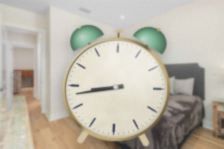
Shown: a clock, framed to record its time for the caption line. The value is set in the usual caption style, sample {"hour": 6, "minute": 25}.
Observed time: {"hour": 8, "minute": 43}
